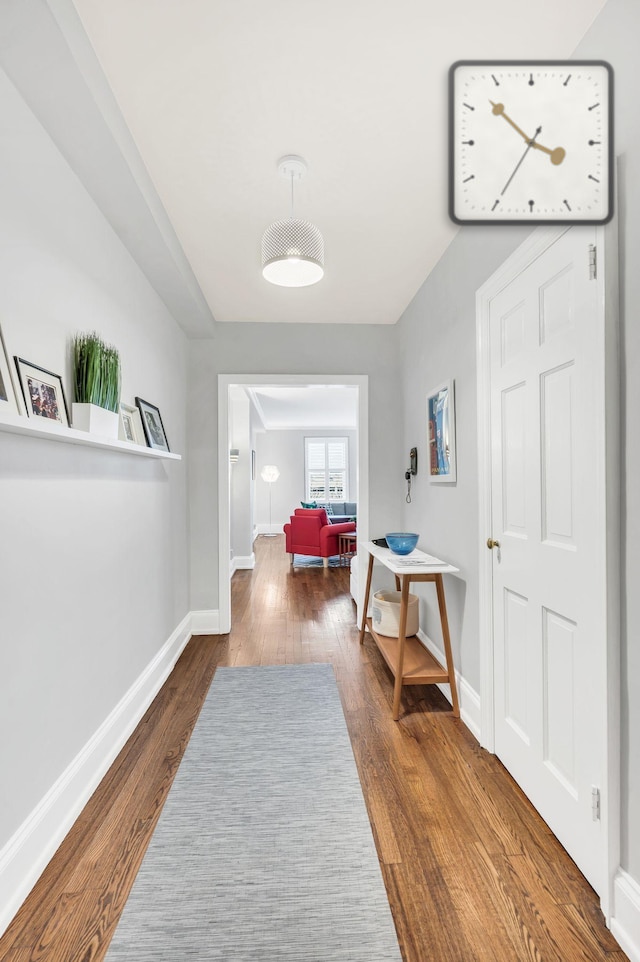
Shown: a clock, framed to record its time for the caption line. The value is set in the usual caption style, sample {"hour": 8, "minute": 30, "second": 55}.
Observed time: {"hour": 3, "minute": 52, "second": 35}
